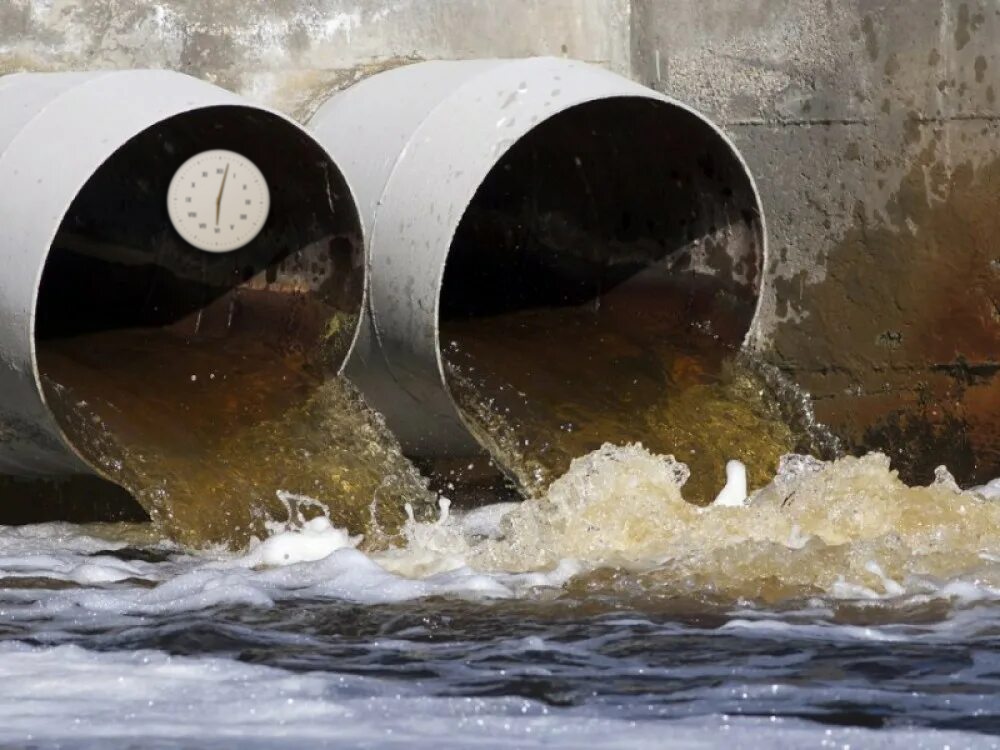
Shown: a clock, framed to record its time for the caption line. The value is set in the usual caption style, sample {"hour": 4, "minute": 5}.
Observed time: {"hour": 6, "minute": 2}
